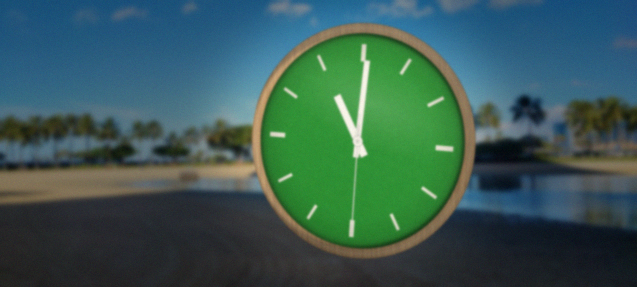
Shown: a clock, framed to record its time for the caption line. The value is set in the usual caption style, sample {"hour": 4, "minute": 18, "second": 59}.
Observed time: {"hour": 11, "minute": 0, "second": 30}
